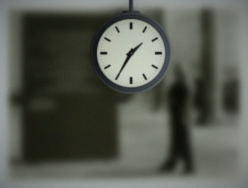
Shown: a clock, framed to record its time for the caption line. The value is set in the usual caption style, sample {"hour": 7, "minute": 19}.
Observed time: {"hour": 1, "minute": 35}
